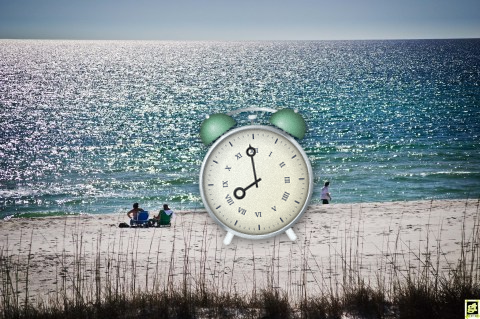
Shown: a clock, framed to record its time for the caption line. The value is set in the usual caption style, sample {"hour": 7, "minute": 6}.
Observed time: {"hour": 7, "minute": 59}
